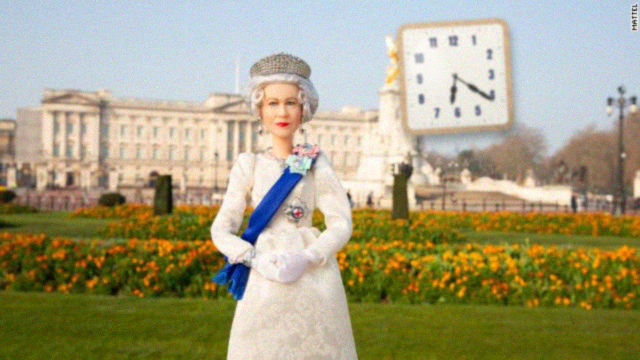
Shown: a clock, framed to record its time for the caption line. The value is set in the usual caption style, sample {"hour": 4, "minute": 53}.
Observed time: {"hour": 6, "minute": 21}
